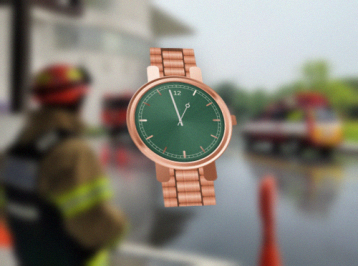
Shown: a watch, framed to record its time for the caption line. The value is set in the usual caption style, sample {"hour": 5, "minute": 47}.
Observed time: {"hour": 12, "minute": 58}
